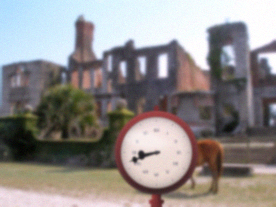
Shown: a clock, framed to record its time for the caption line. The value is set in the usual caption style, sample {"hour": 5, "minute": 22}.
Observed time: {"hour": 8, "minute": 42}
